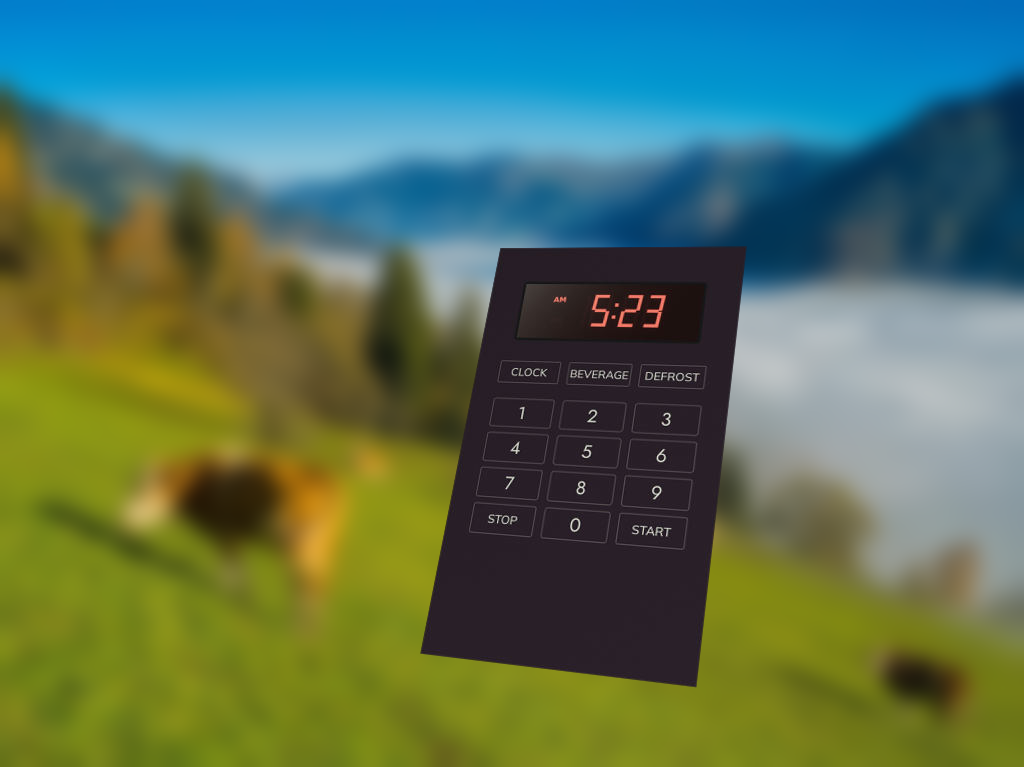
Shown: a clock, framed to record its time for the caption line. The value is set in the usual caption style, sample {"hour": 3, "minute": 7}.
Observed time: {"hour": 5, "minute": 23}
